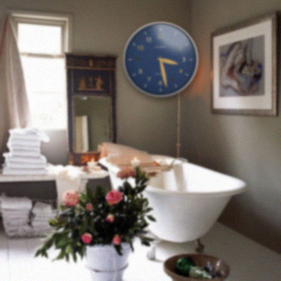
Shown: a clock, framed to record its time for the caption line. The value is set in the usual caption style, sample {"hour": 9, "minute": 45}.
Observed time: {"hour": 3, "minute": 28}
